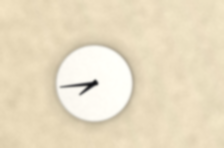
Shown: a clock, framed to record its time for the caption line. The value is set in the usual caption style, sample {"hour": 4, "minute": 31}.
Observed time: {"hour": 7, "minute": 44}
